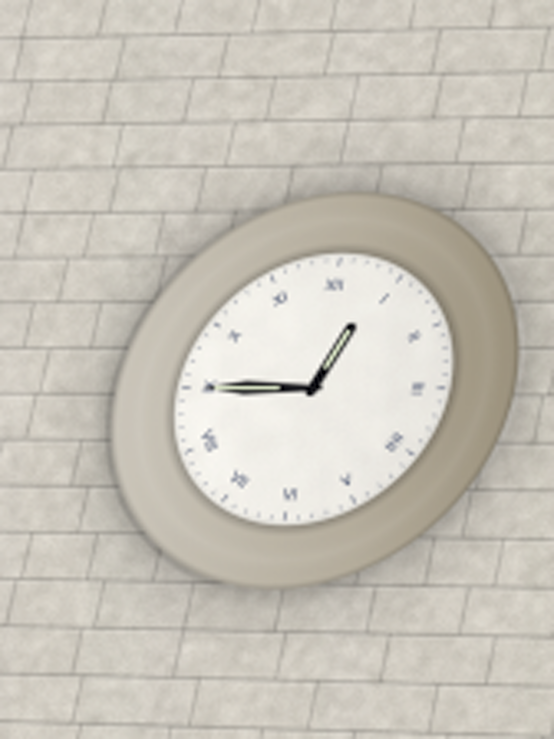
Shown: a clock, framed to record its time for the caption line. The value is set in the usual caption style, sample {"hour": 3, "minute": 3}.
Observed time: {"hour": 12, "minute": 45}
